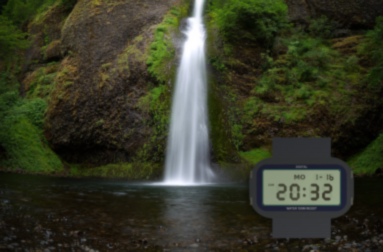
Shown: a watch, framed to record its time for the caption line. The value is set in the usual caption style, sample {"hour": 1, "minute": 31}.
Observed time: {"hour": 20, "minute": 32}
